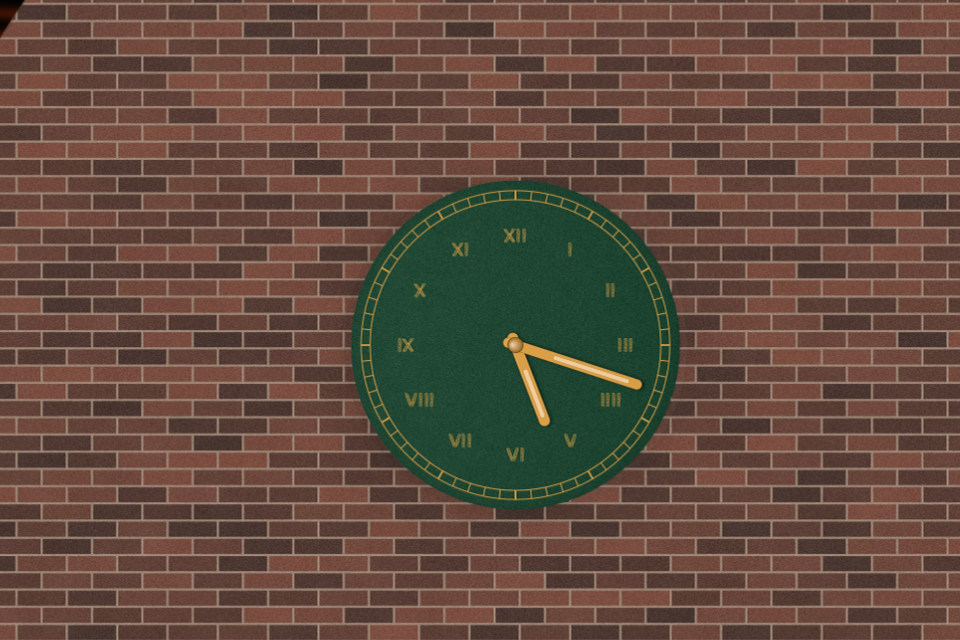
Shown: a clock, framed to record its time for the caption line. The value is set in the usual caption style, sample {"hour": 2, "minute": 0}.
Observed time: {"hour": 5, "minute": 18}
